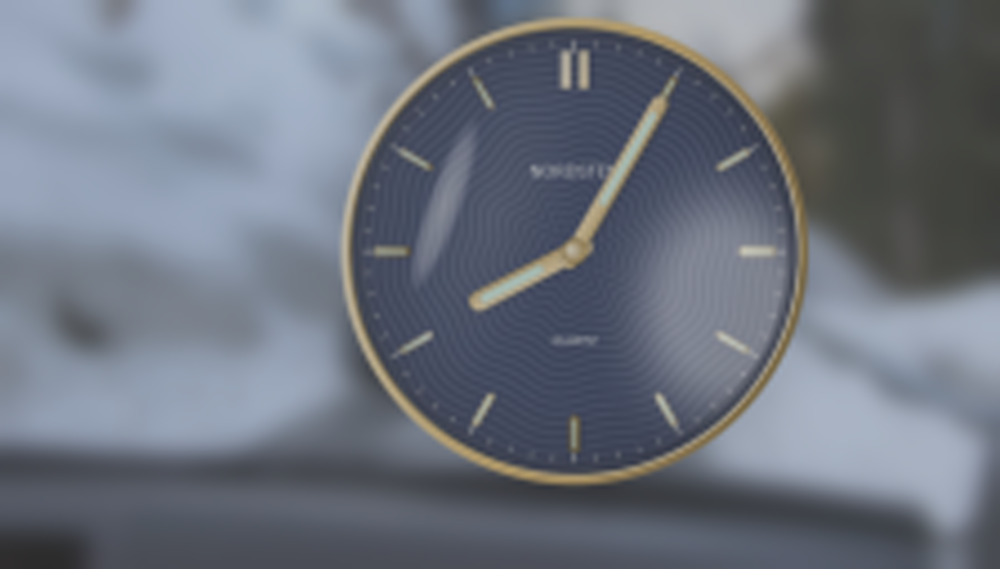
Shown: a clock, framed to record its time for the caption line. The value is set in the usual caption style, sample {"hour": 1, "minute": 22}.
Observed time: {"hour": 8, "minute": 5}
